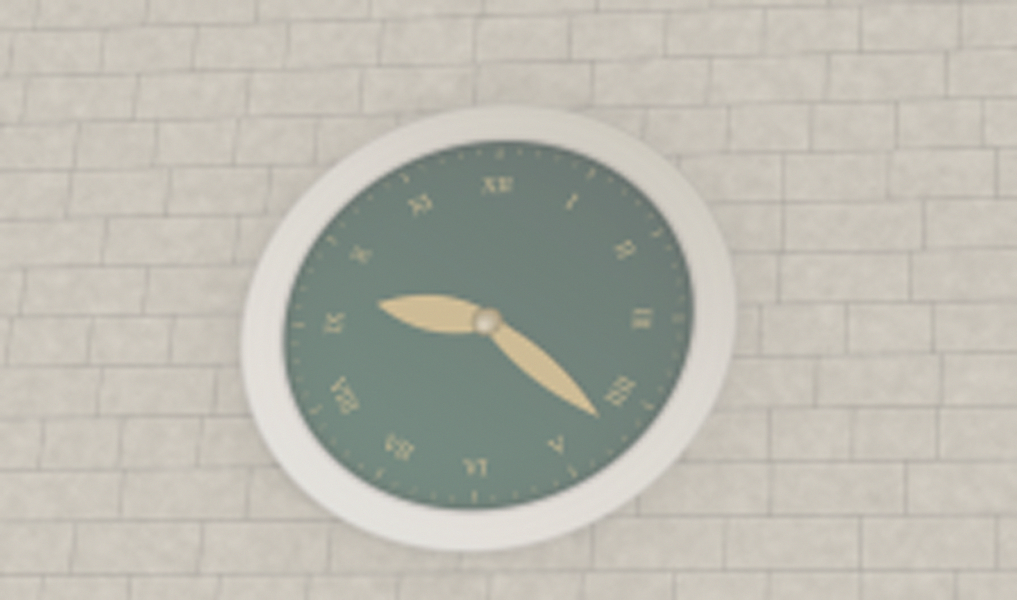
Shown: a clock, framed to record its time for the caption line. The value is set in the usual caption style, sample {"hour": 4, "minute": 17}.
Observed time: {"hour": 9, "minute": 22}
